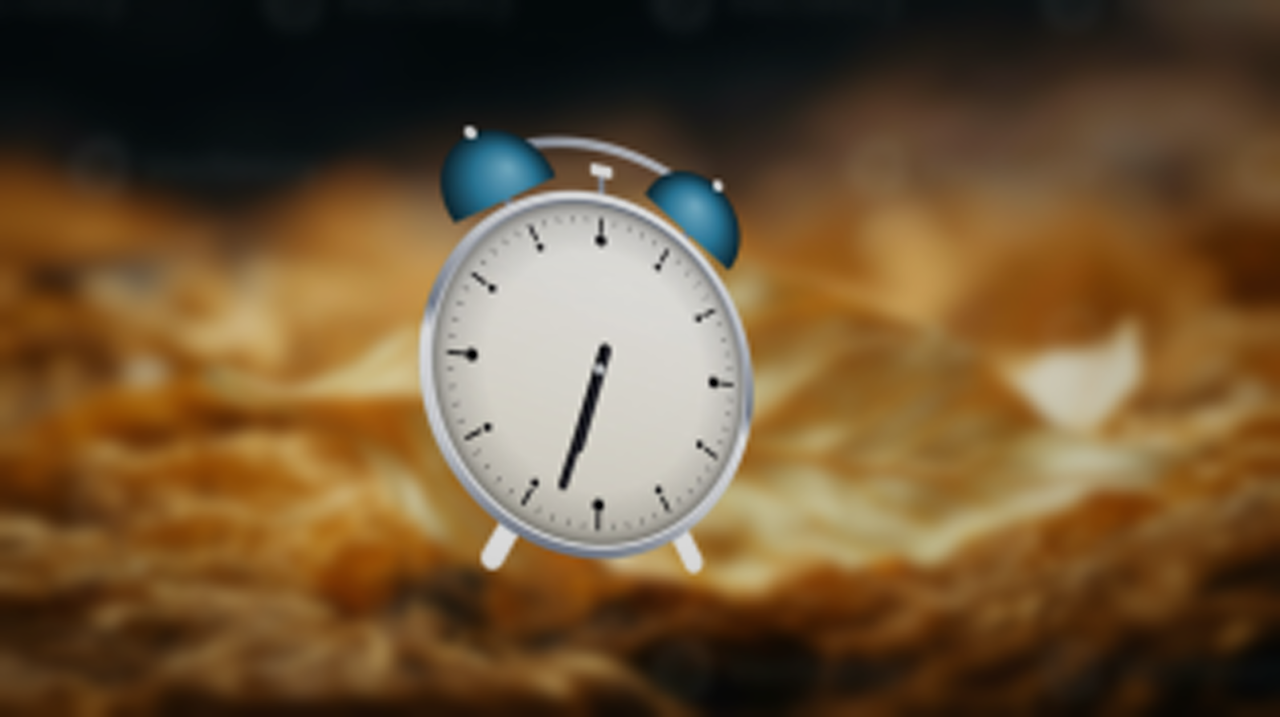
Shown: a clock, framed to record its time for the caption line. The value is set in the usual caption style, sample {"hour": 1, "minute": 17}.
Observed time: {"hour": 6, "minute": 33}
